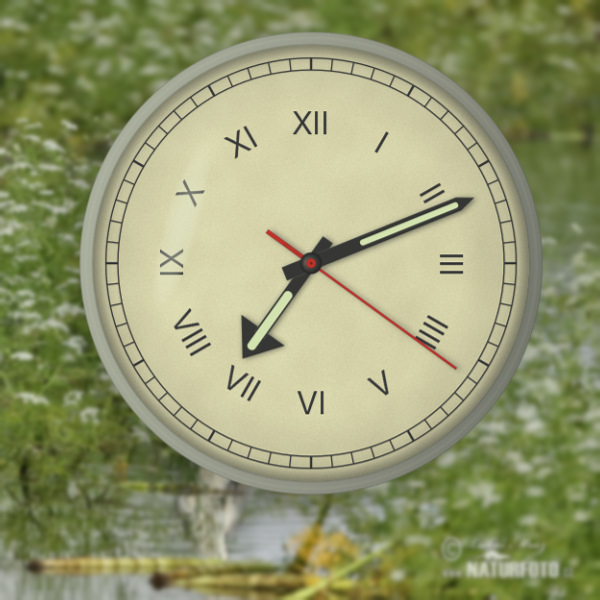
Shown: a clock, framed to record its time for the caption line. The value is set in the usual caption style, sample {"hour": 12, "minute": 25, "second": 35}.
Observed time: {"hour": 7, "minute": 11, "second": 21}
